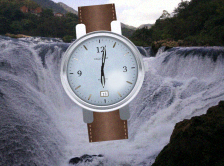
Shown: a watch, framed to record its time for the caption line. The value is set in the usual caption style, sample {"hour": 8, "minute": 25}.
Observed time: {"hour": 6, "minute": 2}
